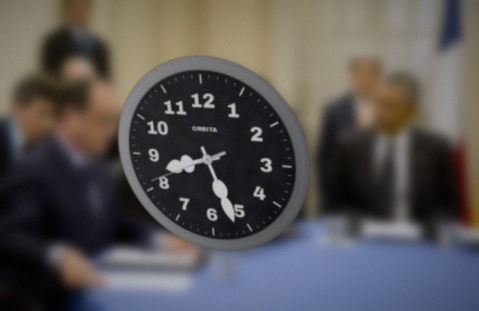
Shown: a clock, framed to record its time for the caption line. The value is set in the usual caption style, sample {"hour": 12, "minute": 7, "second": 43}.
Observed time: {"hour": 8, "minute": 26, "second": 41}
